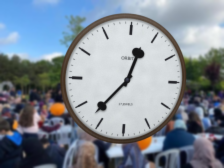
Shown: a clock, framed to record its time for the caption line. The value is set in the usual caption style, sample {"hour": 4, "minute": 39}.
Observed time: {"hour": 12, "minute": 37}
